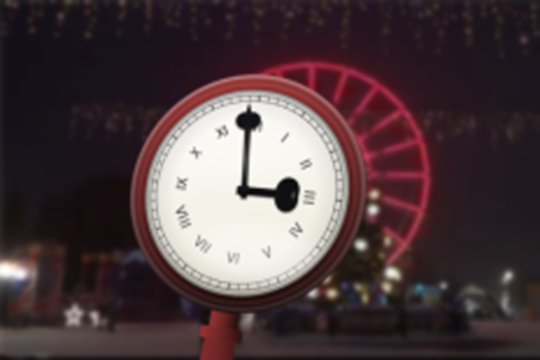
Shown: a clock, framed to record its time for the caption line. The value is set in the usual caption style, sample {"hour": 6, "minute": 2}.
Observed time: {"hour": 2, "minute": 59}
